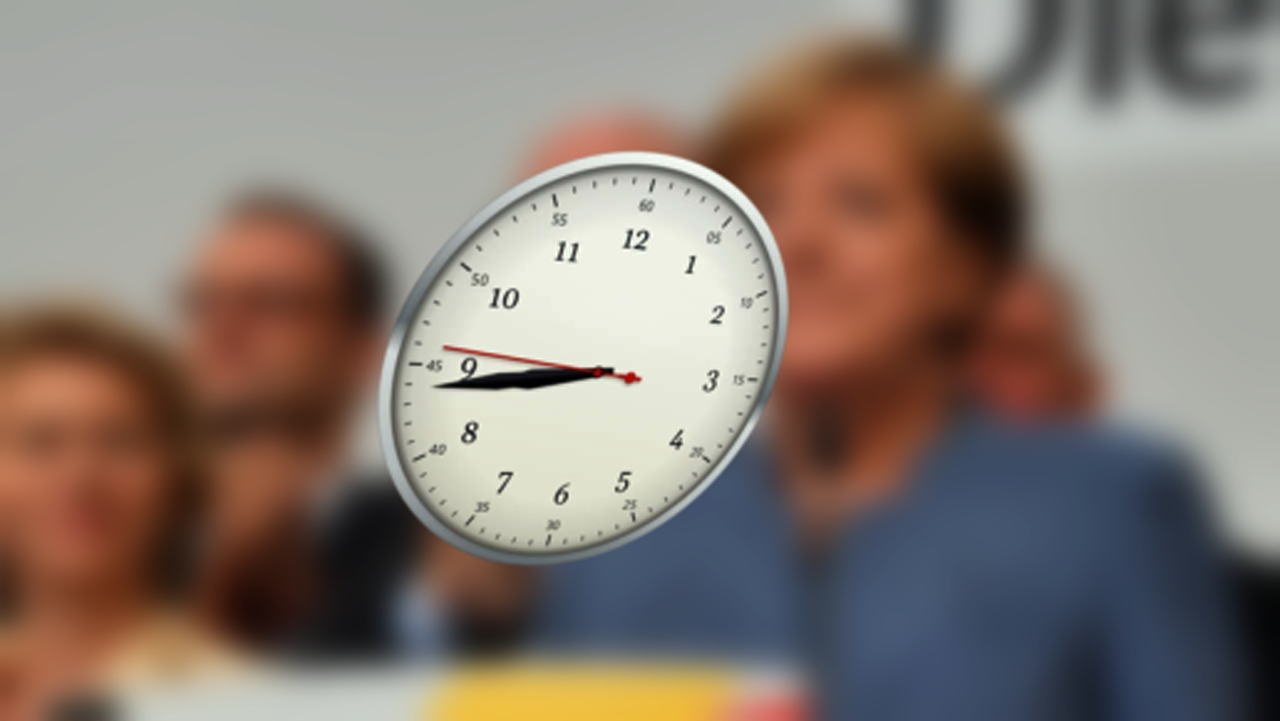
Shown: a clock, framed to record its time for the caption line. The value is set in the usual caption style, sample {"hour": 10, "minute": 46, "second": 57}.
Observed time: {"hour": 8, "minute": 43, "second": 46}
